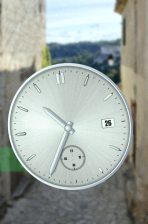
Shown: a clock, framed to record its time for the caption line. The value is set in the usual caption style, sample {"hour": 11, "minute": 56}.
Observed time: {"hour": 10, "minute": 35}
